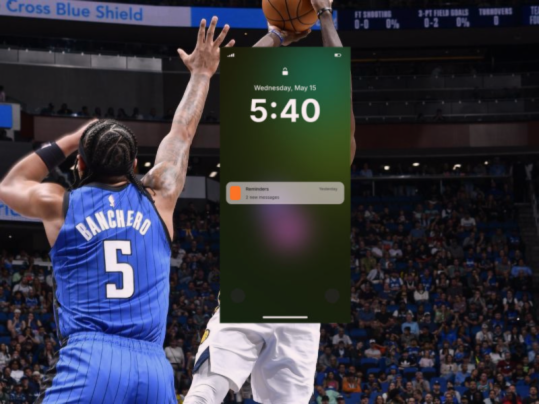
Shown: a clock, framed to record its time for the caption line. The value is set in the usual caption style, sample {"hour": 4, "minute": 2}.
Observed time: {"hour": 5, "minute": 40}
